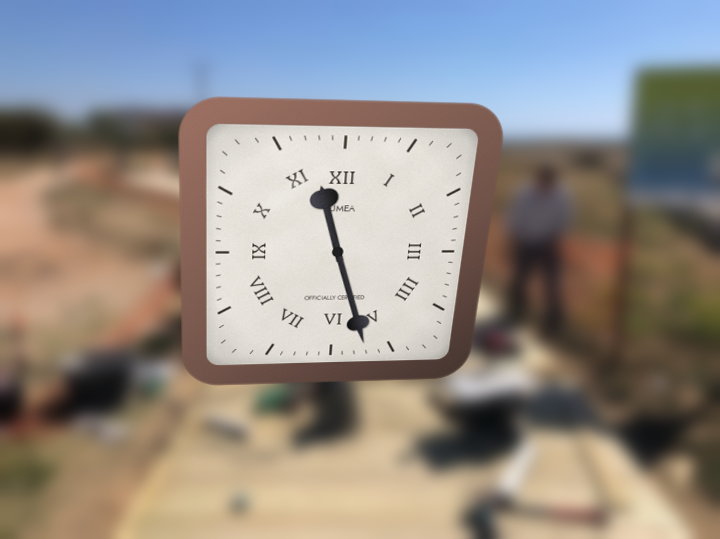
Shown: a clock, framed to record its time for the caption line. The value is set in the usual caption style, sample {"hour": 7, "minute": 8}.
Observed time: {"hour": 11, "minute": 27}
